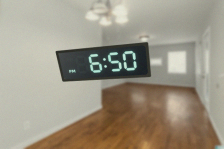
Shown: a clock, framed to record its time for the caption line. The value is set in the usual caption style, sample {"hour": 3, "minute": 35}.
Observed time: {"hour": 6, "minute": 50}
